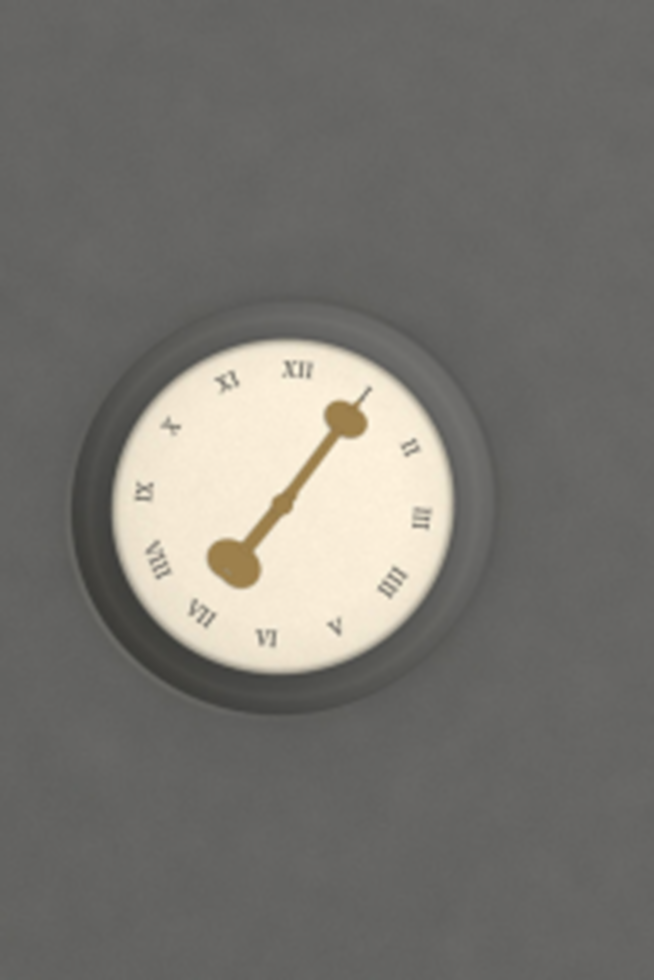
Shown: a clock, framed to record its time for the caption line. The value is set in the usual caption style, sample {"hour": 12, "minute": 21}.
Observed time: {"hour": 7, "minute": 5}
